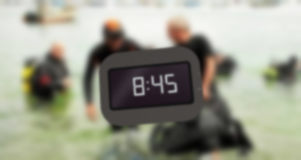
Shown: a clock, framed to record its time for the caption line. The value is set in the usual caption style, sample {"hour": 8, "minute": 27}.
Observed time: {"hour": 8, "minute": 45}
